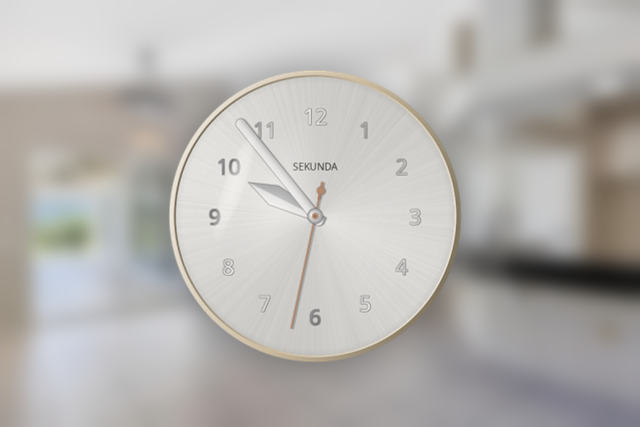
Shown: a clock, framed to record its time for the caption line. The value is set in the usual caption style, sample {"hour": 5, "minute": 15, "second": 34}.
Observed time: {"hour": 9, "minute": 53, "second": 32}
